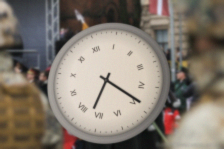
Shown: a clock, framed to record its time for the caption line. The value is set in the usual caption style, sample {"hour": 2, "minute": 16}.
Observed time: {"hour": 7, "minute": 24}
